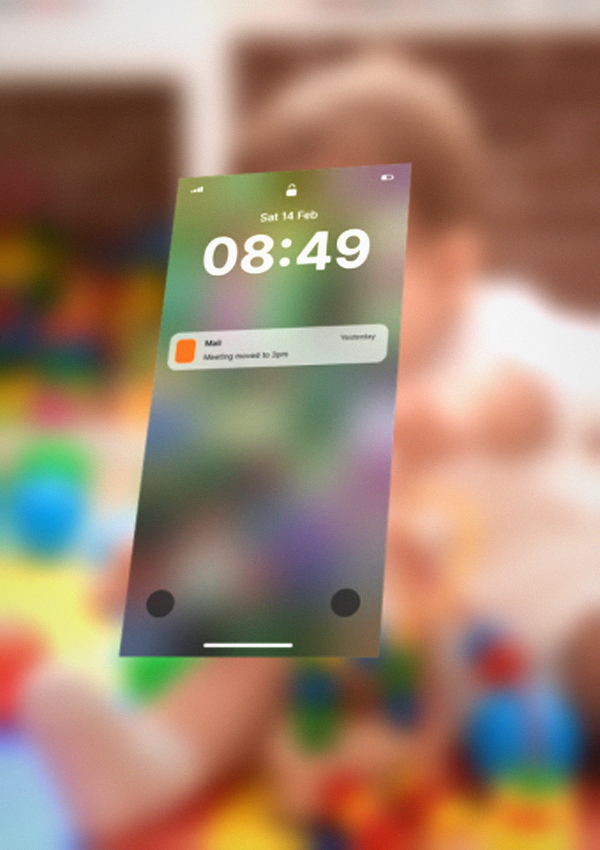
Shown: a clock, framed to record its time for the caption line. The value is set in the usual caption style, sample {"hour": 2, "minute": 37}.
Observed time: {"hour": 8, "minute": 49}
